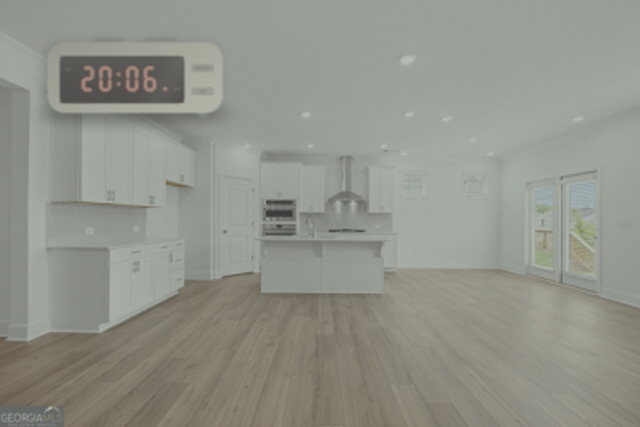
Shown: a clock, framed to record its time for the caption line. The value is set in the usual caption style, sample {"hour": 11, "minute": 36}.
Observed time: {"hour": 20, "minute": 6}
